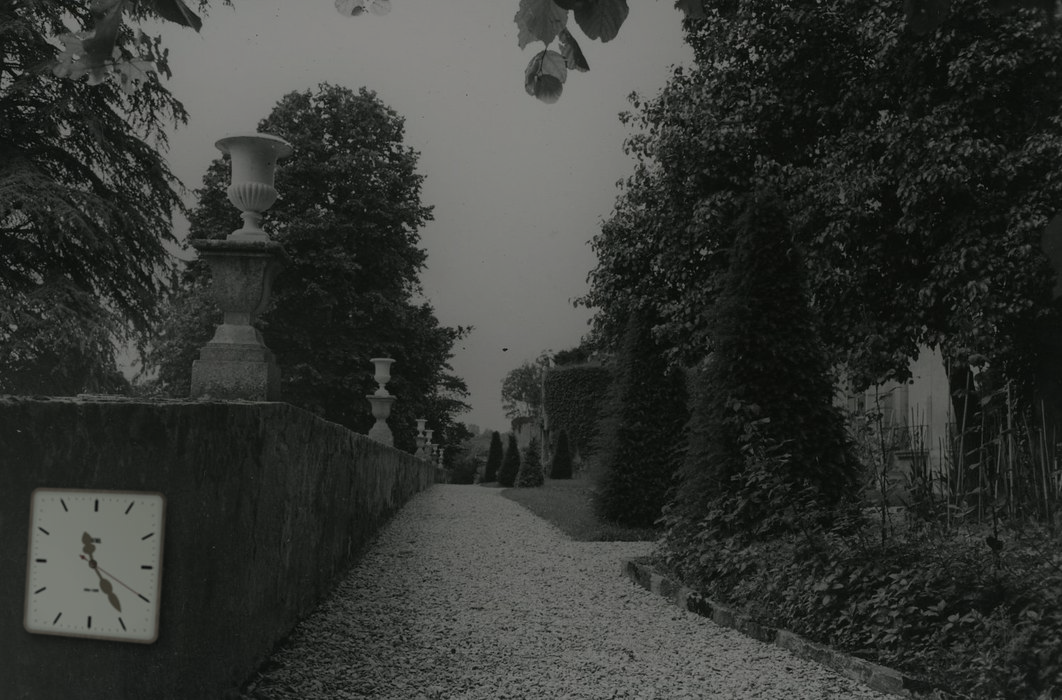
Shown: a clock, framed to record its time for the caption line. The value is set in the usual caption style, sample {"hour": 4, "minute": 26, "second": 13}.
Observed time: {"hour": 11, "minute": 24, "second": 20}
